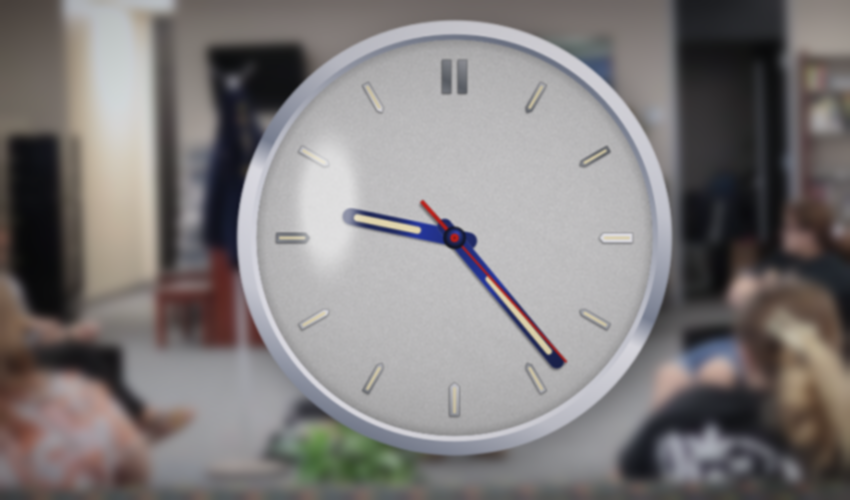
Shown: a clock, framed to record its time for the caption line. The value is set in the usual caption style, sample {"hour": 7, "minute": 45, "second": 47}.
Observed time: {"hour": 9, "minute": 23, "second": 23}
